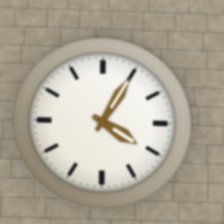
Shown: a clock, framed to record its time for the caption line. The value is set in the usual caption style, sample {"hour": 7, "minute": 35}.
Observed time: {"hour": 4, "minute": 5}
